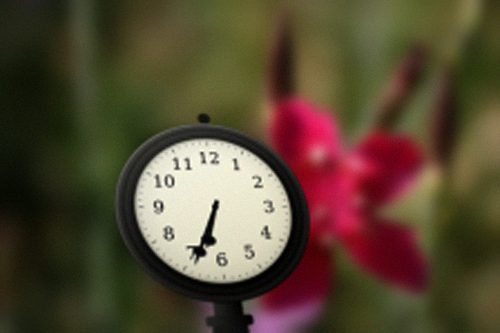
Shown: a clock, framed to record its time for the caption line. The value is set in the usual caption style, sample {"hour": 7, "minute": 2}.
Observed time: {"hour": 6, "minute": 34}
